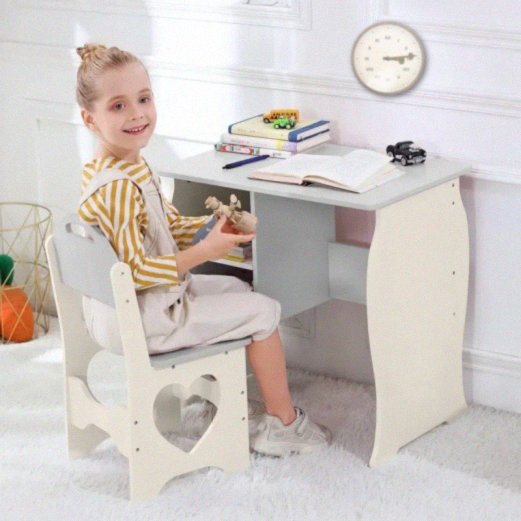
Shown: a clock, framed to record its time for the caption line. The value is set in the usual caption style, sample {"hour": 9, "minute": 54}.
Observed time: {"hour": 3, "minute": 14}
